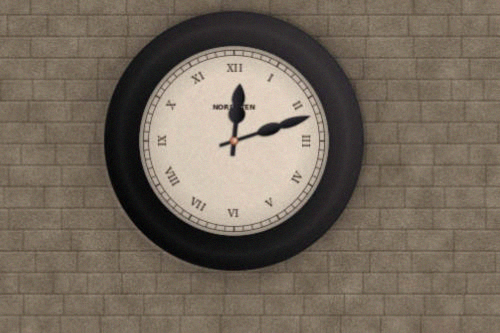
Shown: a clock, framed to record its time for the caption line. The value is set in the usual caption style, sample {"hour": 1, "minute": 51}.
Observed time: {"hour": 12, "minute": 12}
